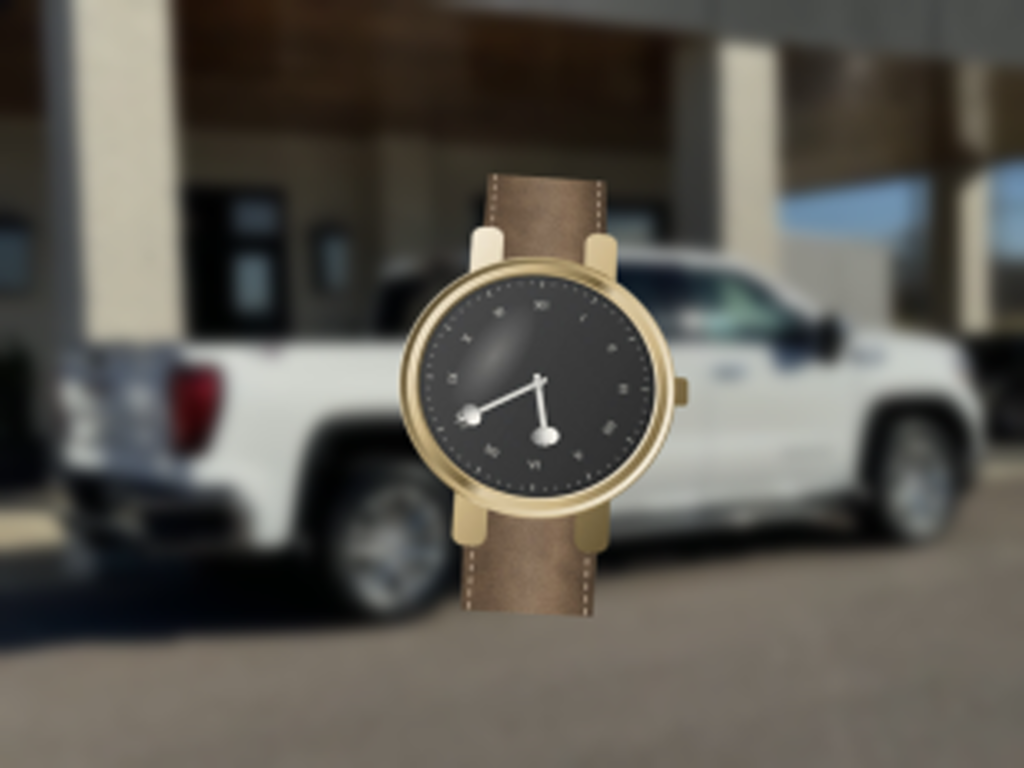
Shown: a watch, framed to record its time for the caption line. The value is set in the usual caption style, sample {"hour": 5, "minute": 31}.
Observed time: {"hour": 5, "minute": 40}
